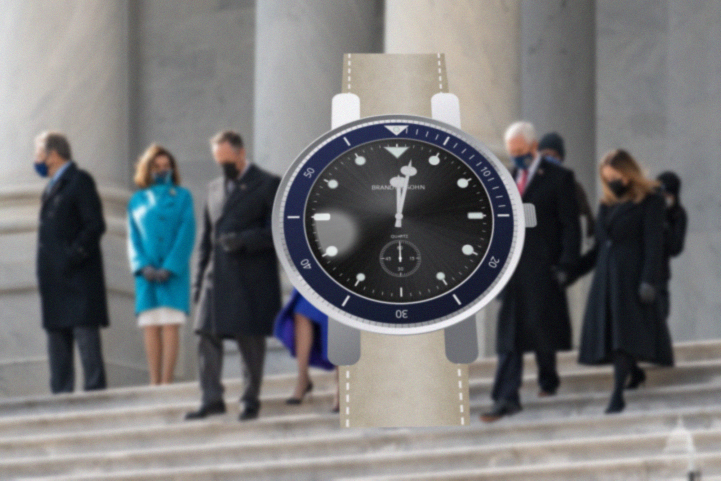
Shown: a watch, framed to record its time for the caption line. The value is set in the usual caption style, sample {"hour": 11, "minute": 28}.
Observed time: {"hour": 12, "minute": 2}
